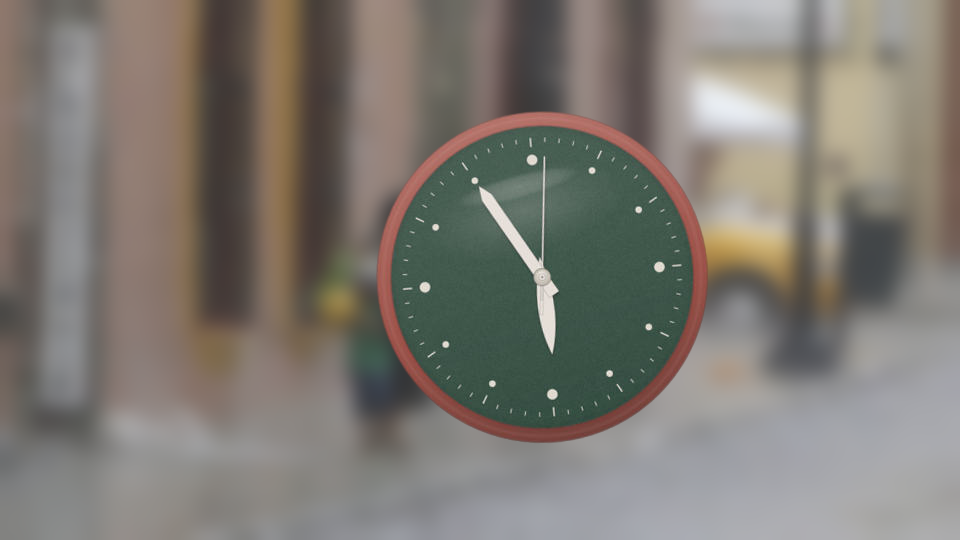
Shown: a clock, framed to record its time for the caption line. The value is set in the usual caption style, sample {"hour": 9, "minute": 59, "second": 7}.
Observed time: {"hour": 5, "minute": 55, "second": 1}
